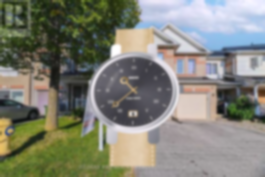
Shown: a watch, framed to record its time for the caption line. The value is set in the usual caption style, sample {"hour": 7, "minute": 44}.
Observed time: {"hour": 10, "minute": 38}
